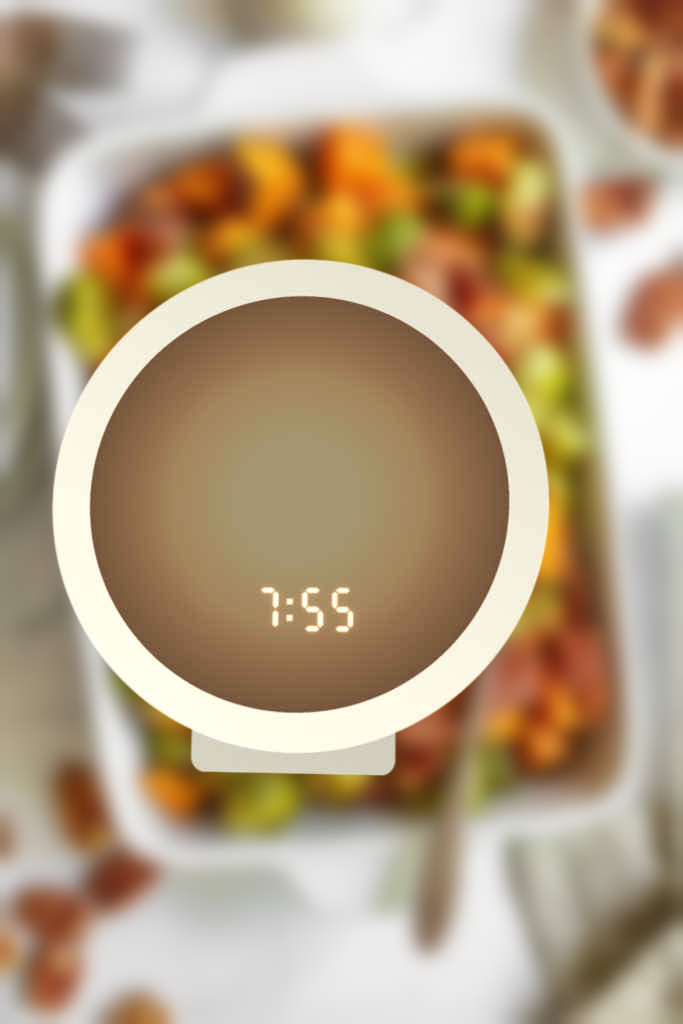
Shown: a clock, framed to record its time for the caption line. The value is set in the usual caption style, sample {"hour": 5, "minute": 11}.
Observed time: {"hour": 7, "minute": 55}
